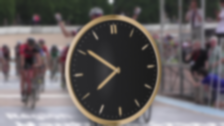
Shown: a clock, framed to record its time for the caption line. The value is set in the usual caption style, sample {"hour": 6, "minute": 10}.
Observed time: {"hour": 7, "minute": 51}
